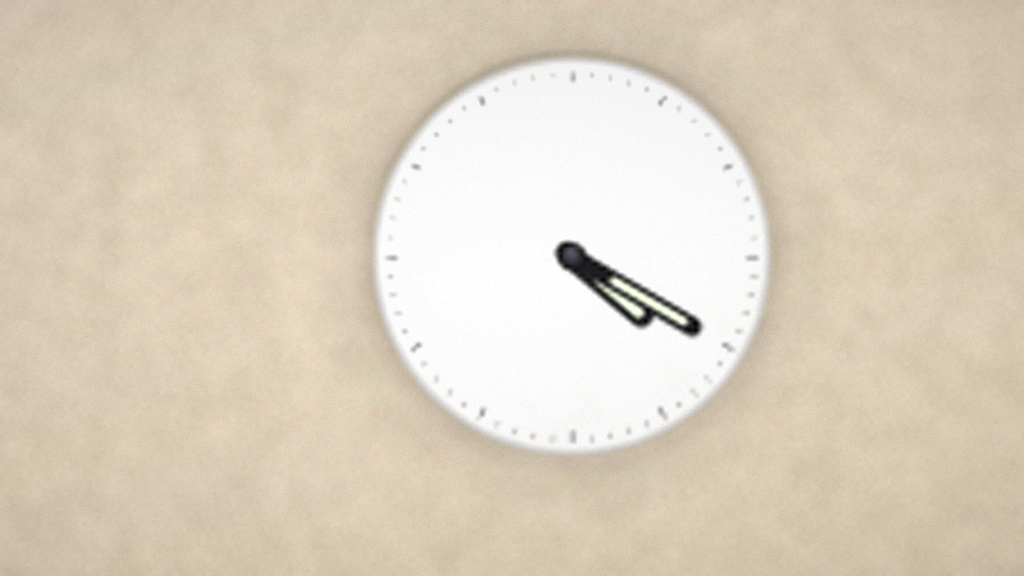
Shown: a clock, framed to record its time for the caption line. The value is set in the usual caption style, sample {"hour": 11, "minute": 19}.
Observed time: {"hour": 4, "minute": 20}
